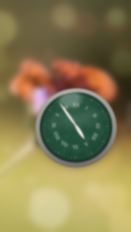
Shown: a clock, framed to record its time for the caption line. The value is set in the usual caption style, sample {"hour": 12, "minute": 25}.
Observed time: {"hour": 4, "minute": 54}
